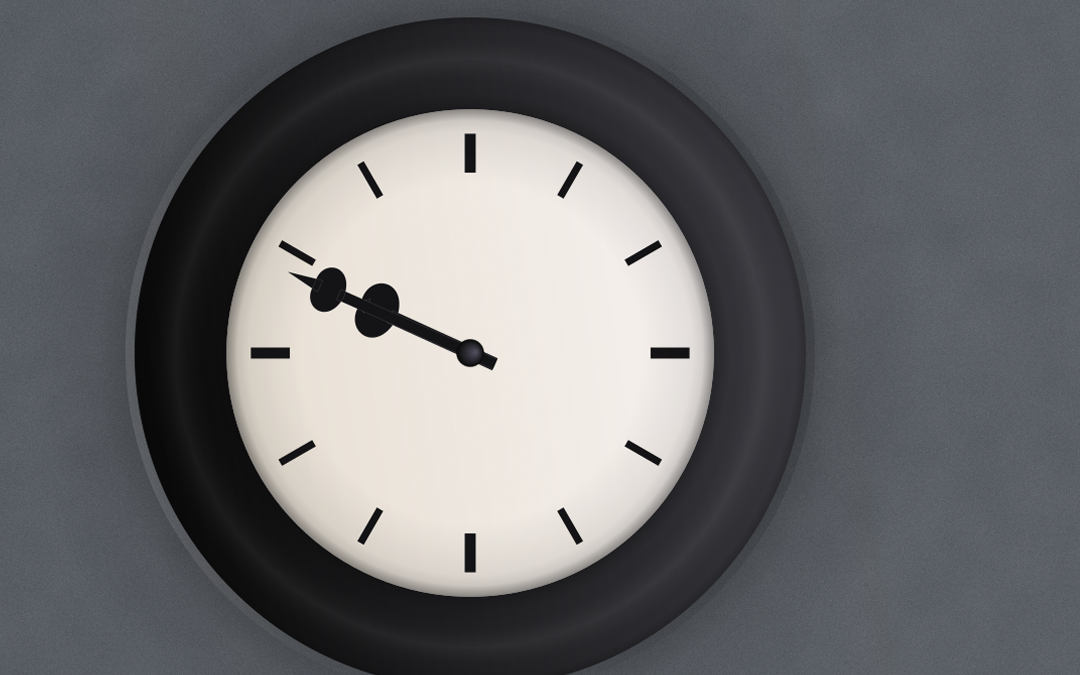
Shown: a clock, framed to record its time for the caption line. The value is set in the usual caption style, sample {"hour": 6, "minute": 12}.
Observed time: {"hour": 9, "minute": 49}
